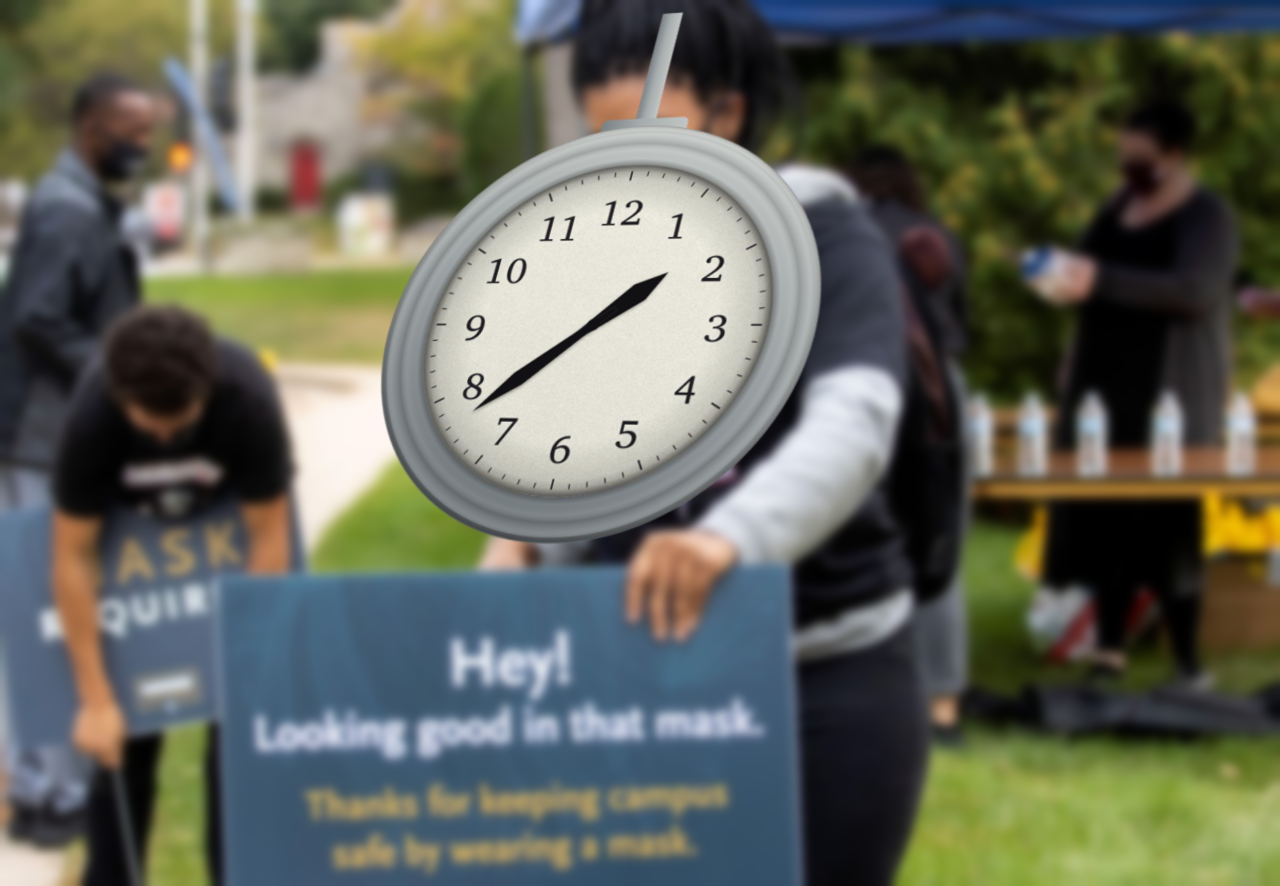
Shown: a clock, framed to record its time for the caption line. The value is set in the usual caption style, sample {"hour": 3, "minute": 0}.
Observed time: {"hour": 1, "minute": 38}
